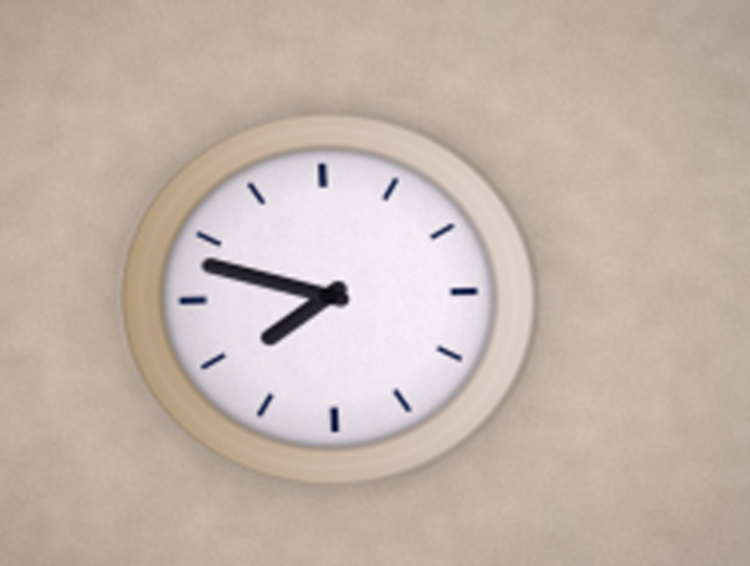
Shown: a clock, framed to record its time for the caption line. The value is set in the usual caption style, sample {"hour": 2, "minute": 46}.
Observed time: {"hour": 7, "minute": 48}
